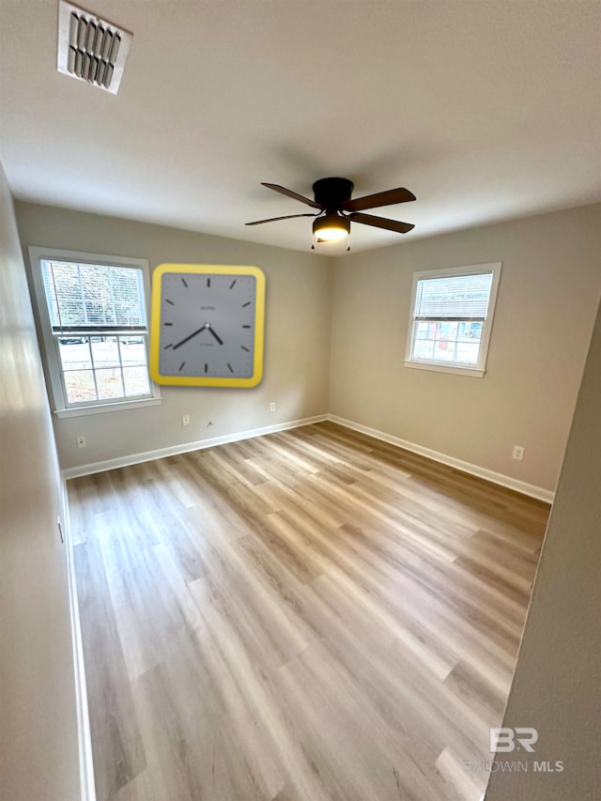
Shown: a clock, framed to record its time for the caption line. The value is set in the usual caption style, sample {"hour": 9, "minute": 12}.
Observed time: {"hour": 4, "minute": 39}
